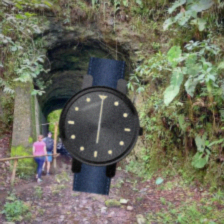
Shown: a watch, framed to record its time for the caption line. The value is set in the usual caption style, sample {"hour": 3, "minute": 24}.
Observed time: {"hour": 6, "minute": 0}
